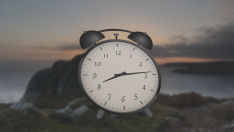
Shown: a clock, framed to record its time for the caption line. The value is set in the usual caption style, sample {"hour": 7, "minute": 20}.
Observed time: {"hour": 8, "minute": 14}
